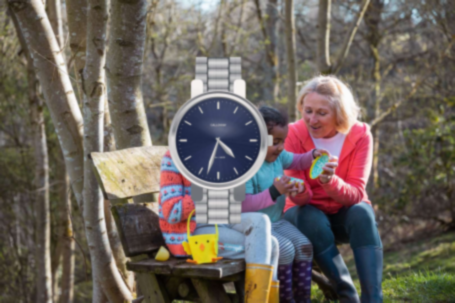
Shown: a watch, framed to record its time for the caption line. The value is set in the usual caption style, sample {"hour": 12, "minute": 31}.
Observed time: {"hour": 4, "minute": 33}
